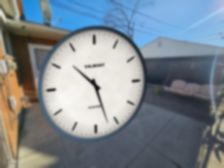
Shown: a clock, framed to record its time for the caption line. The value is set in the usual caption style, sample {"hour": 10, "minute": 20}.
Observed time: {"hour": 10, "minute": 27}
